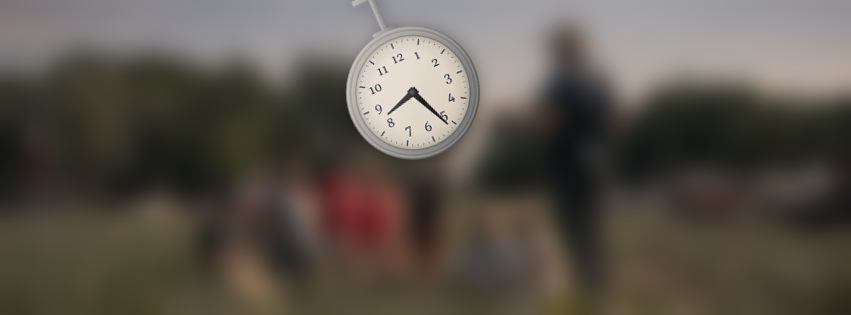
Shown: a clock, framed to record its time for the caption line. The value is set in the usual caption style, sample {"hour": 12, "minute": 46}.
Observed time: {"hour": 8, "minute": 26}
